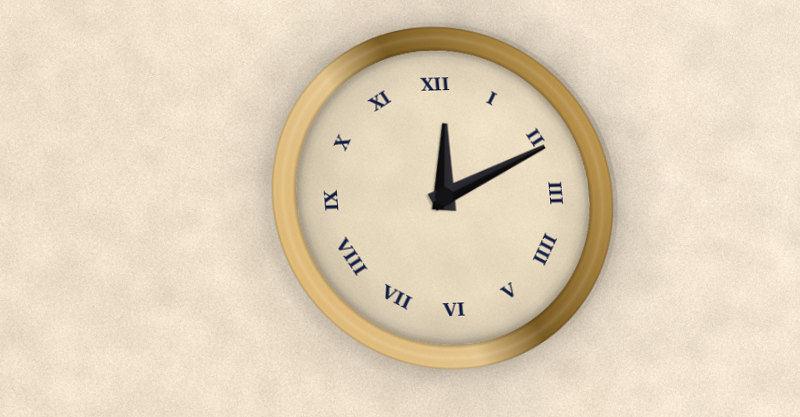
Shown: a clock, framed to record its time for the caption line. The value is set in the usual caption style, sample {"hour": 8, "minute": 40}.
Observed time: {"hour": 12, "minute": 11}
